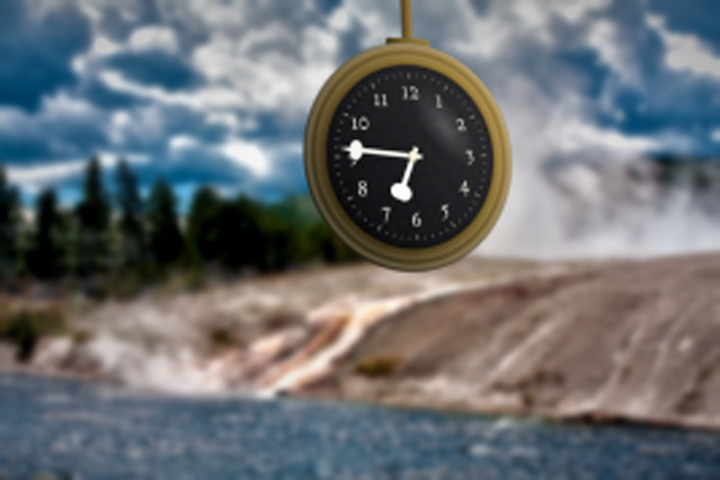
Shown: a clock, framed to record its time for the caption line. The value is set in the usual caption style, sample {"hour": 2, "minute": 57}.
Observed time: {"hour": 6, "minute": 46}
